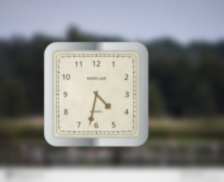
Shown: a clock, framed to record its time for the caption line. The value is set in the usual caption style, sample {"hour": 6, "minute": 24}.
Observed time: {"hour": 4, "minute": 32}
